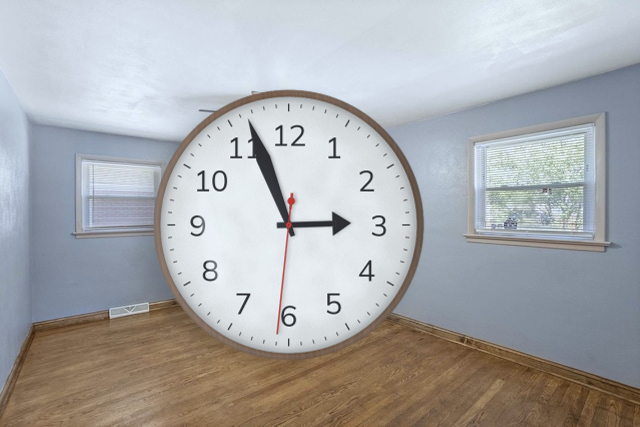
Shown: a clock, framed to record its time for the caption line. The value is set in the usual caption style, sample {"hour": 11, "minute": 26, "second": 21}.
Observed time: {"hour": 2, "minute": 56, "second": 31}
